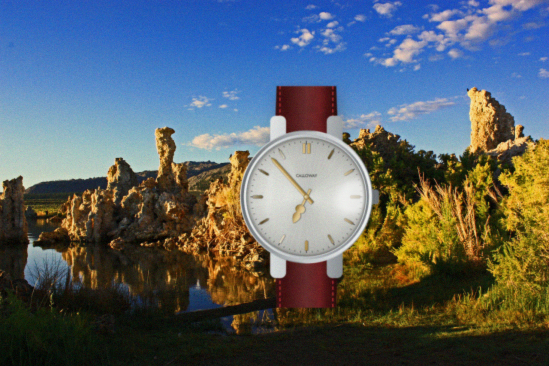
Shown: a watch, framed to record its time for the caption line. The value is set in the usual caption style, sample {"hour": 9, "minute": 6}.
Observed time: {"hour": 6, "minute": 53}
